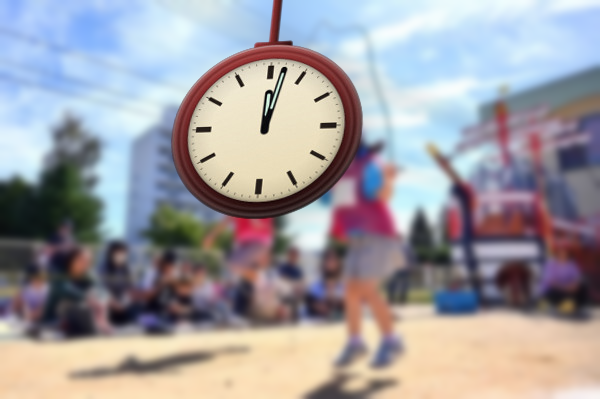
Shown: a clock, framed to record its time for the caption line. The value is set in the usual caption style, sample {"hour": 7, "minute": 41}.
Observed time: {"hour": 12, "minute": 2}
